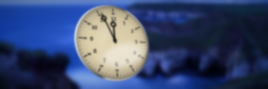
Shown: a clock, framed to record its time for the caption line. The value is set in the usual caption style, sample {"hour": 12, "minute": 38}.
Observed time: {"hour": 11, "minute": 56}
